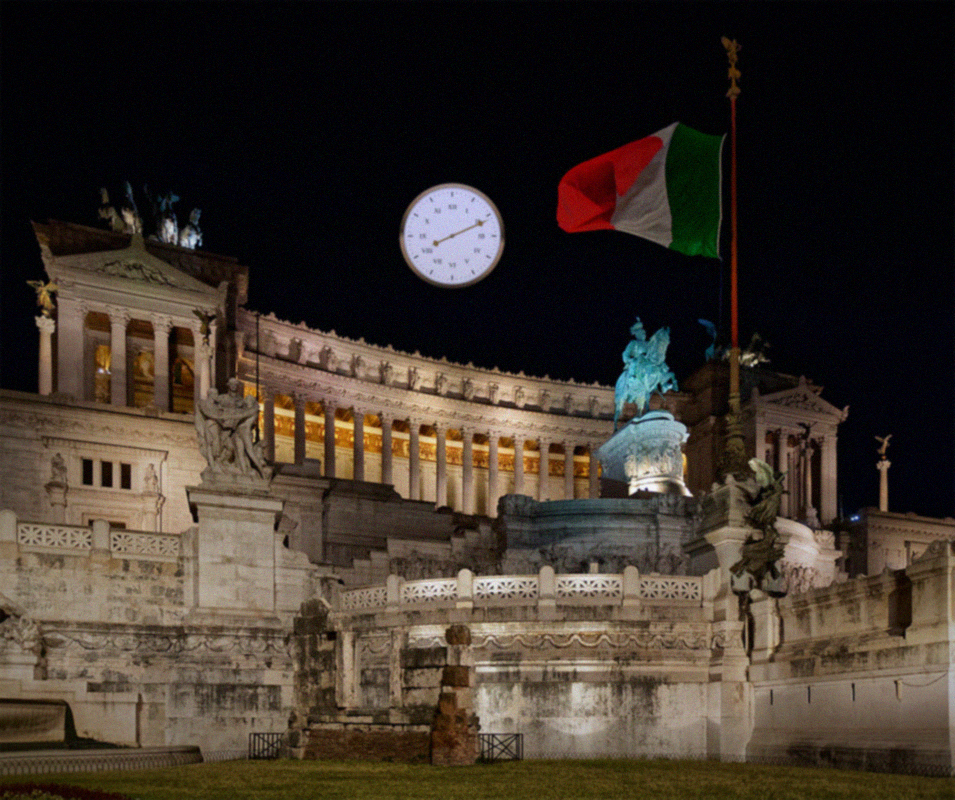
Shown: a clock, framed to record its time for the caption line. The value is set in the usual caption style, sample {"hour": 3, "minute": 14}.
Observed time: {"hour": 8, "minute": 11}
